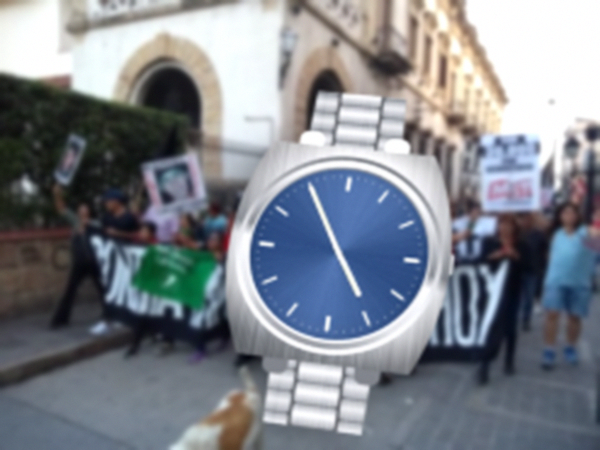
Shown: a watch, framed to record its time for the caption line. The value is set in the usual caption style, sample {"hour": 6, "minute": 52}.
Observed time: {"hour": 4, "minute": 55}
